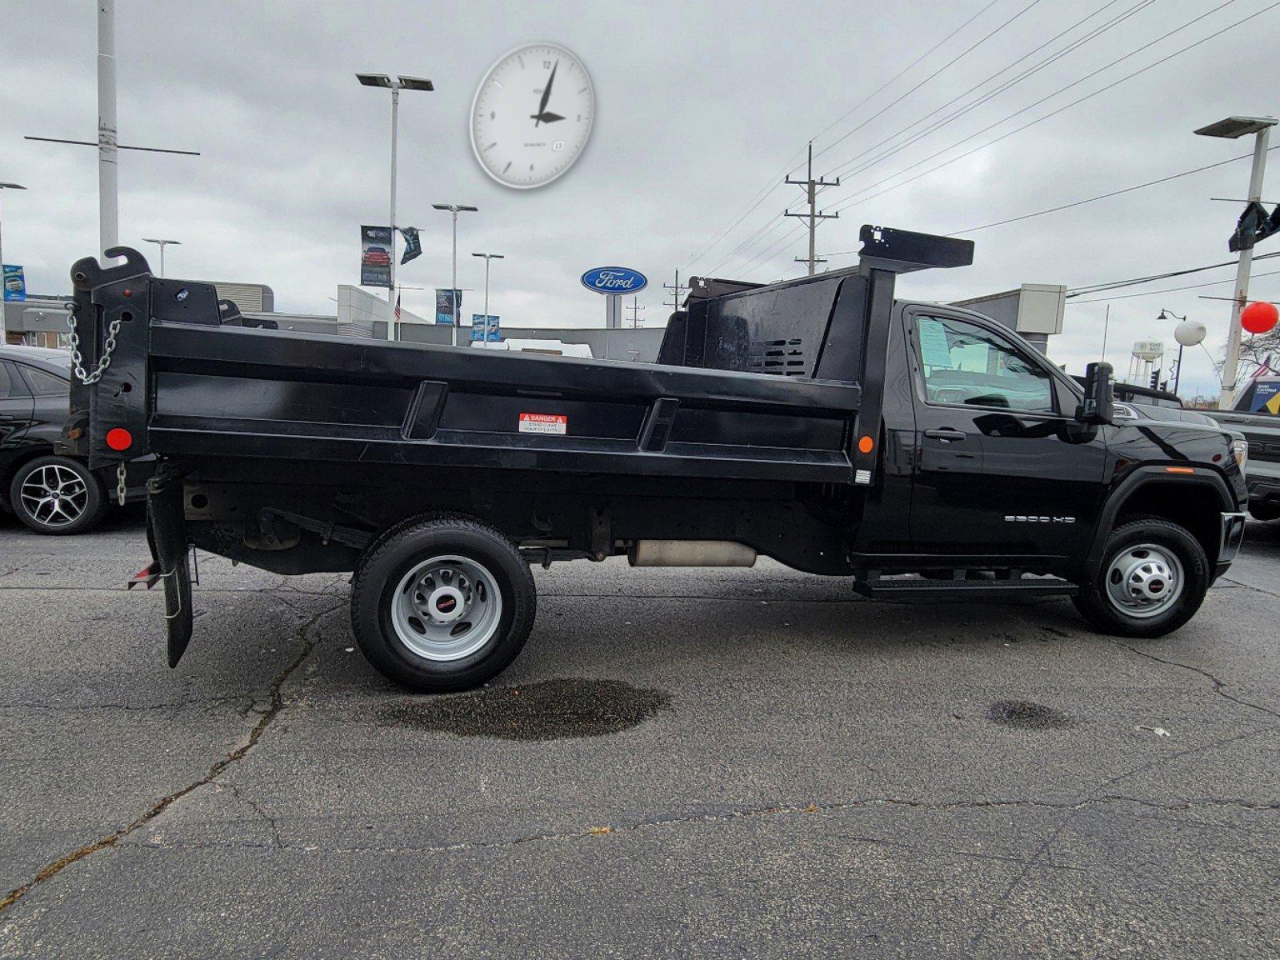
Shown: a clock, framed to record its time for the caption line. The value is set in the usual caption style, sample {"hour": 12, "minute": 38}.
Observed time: {"hour": 3, "minute": 2}
